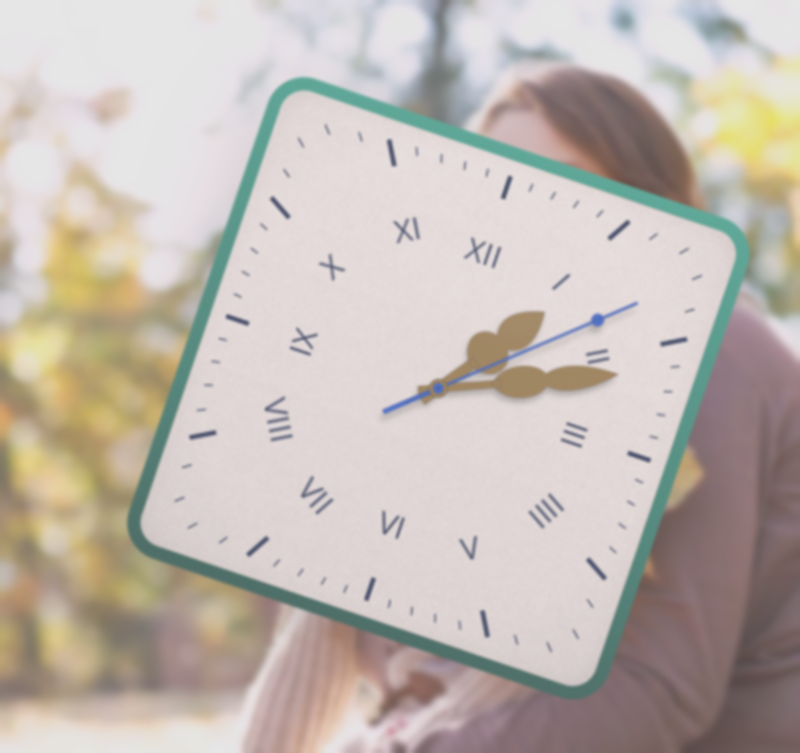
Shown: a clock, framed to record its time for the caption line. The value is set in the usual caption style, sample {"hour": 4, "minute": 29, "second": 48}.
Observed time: {"hour": 1, "minute": 11, "second": 8}
